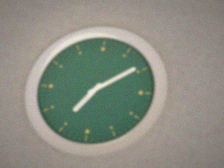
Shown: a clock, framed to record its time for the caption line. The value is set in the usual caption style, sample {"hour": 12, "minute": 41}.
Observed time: {"hour": 7, "minute": 9}
